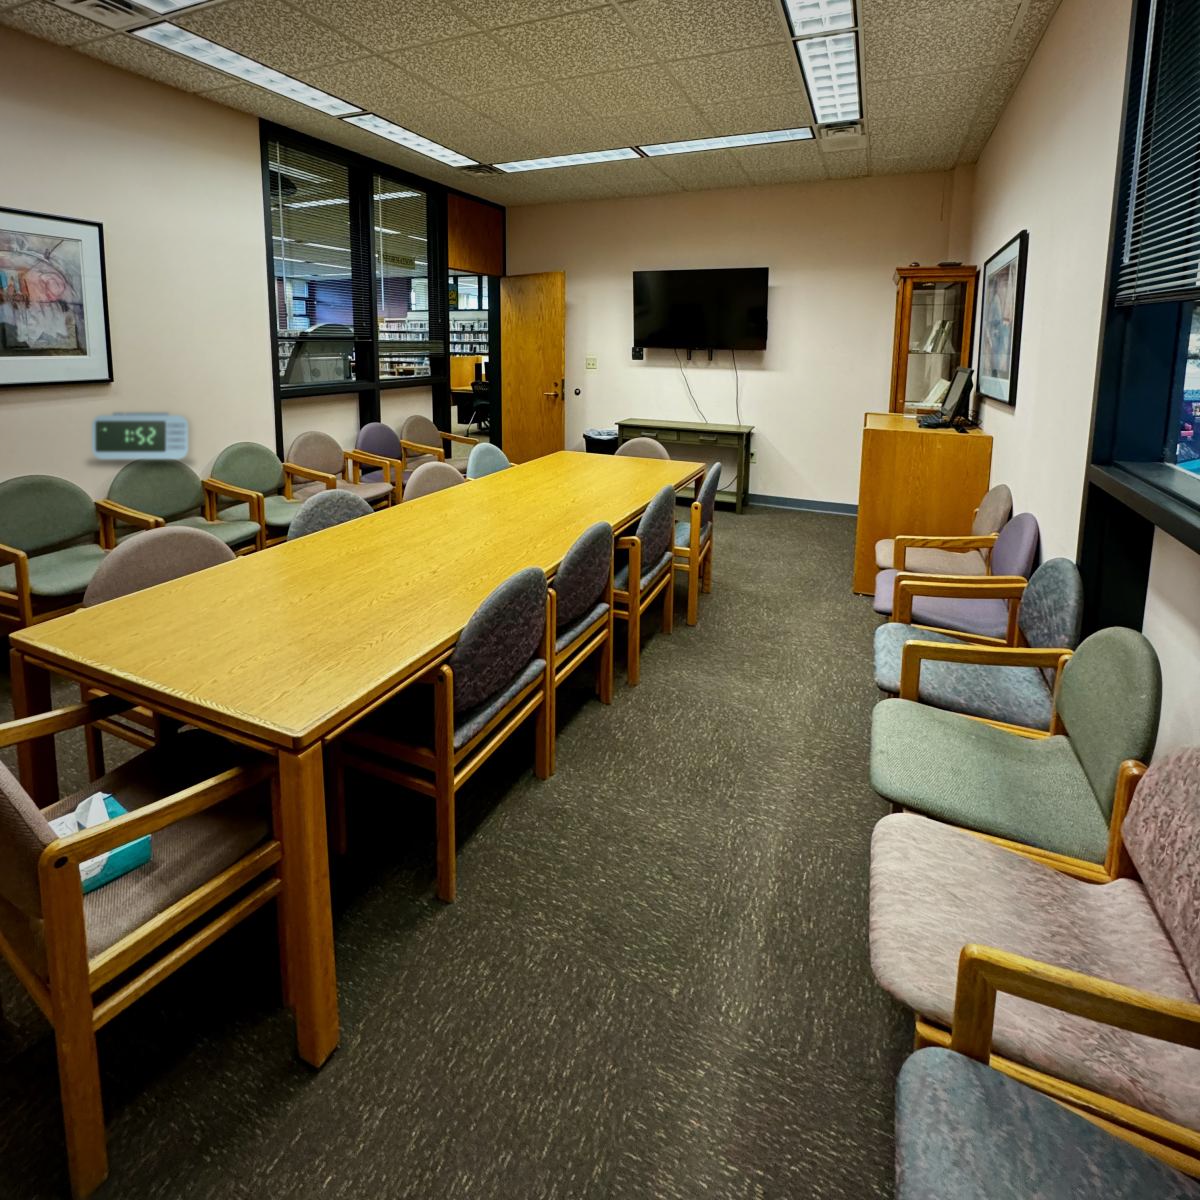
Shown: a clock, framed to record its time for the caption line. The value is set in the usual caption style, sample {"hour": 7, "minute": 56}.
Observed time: {"hour": 1, "minute": 52}
